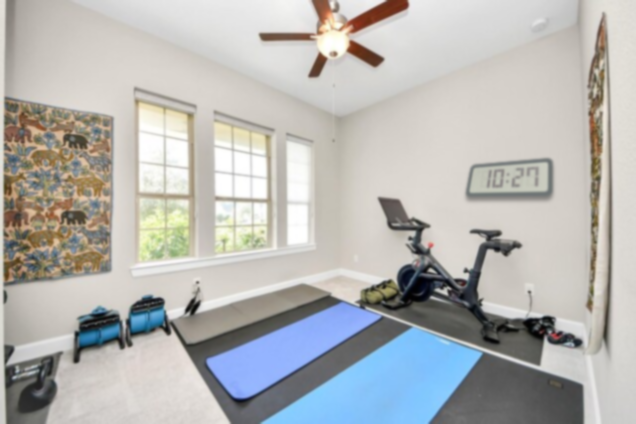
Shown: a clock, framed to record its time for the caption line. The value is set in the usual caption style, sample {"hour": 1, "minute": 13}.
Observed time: {"hour": 10, "minute": 27}
